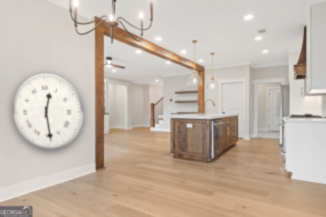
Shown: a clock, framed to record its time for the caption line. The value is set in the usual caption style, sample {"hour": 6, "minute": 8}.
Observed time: {"hour": 12, "minute": 29}
